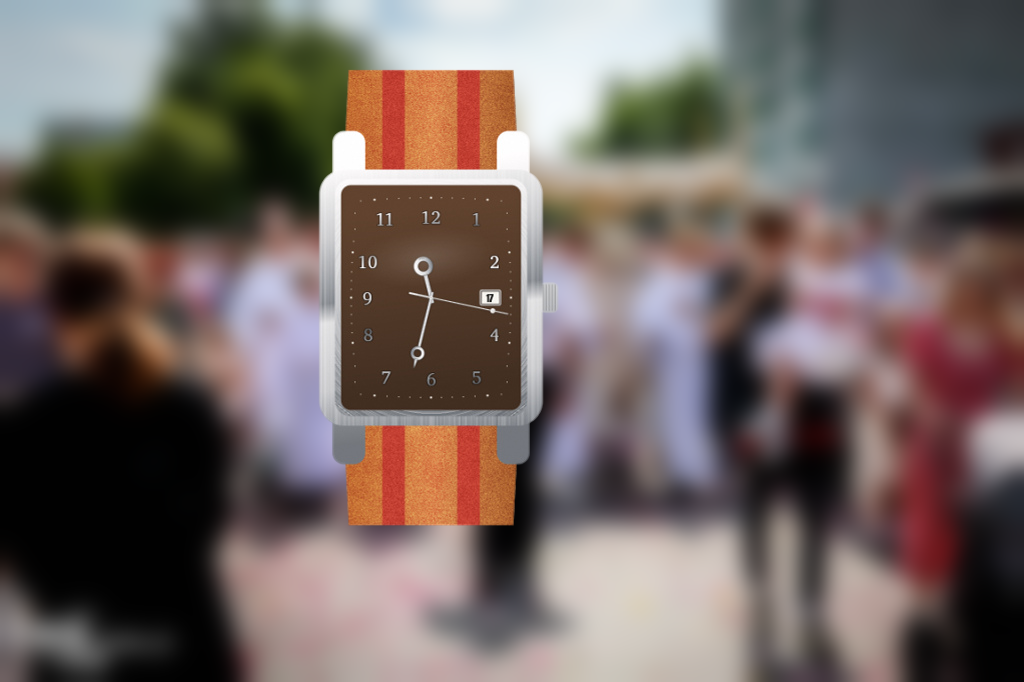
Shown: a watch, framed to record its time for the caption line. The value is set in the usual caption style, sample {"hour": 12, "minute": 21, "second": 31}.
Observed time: {"hour": 11, "minute": 32, "second": 17}
